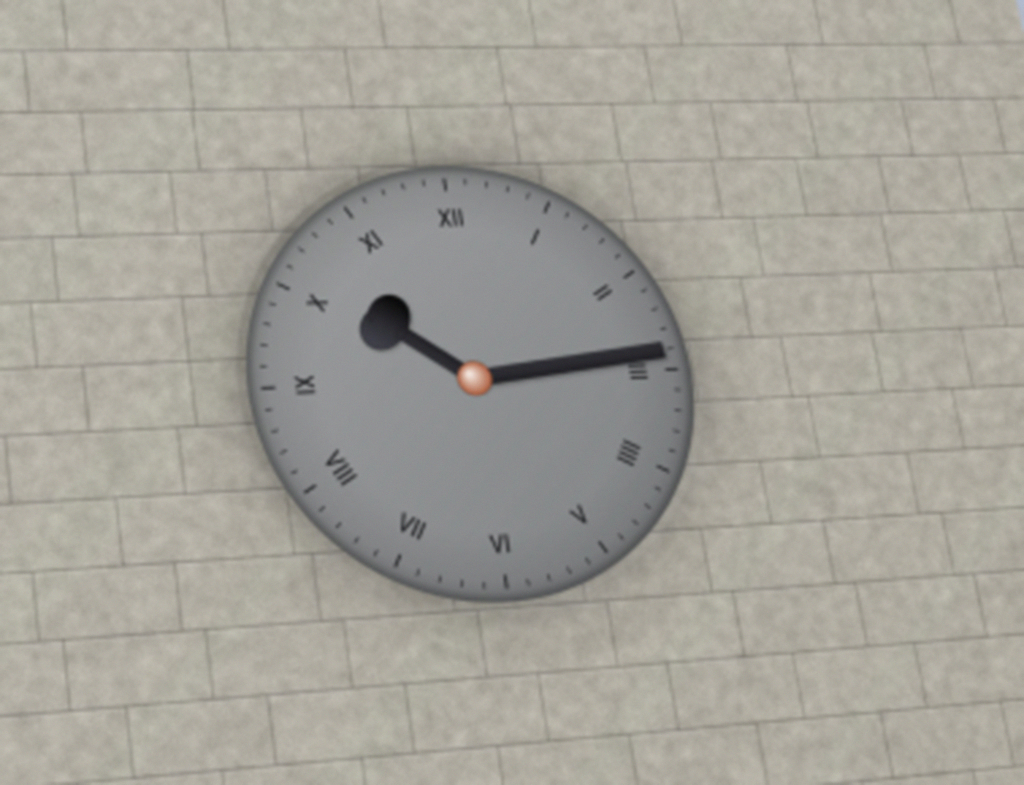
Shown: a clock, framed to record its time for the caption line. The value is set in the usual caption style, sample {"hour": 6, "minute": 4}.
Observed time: {"hour": 10, "minute": 14}
